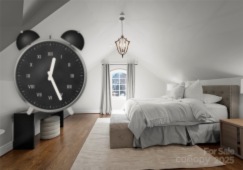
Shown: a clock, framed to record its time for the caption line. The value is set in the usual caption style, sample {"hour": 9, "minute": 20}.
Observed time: {"hour": 12, "minute": 26}
